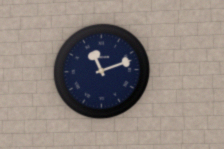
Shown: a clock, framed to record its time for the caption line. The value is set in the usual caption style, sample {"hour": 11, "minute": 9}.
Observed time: {"hour": 11, "minute": 12}
